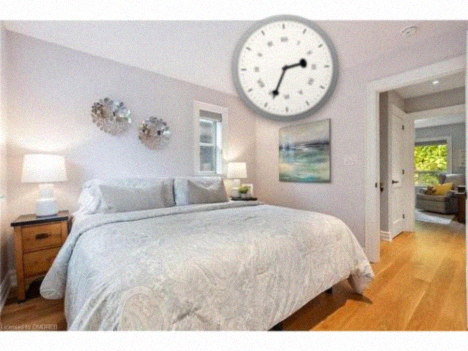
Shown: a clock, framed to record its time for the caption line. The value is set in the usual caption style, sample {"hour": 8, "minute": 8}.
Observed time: {"hour": 2, "minute": 34}
